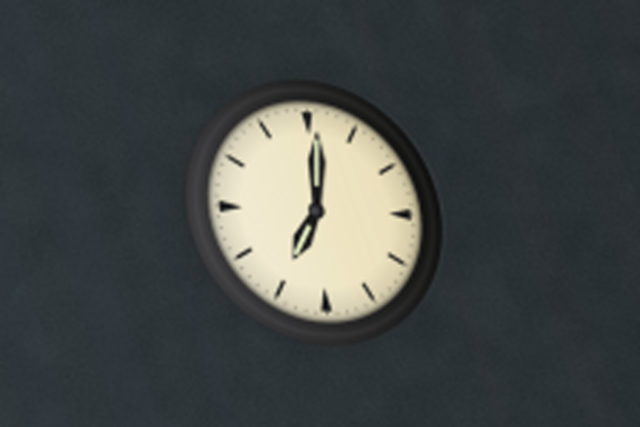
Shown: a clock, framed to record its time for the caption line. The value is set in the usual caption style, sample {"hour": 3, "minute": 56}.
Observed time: {"hour": 7, "minute": 1}
